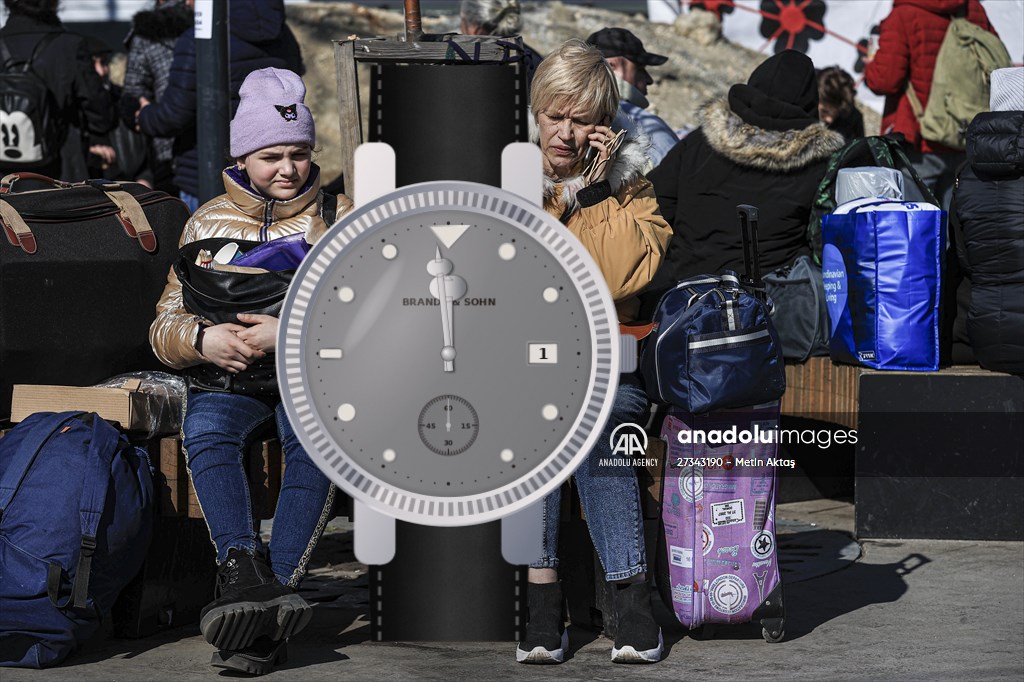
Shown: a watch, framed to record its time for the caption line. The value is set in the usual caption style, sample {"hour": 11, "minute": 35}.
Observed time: {"hour": 11, "minute": 59}
